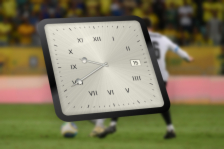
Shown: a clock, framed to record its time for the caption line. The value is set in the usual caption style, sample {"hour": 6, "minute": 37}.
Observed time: {"hour": 9, "minute": 40}
